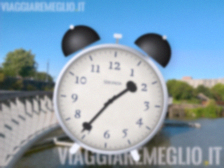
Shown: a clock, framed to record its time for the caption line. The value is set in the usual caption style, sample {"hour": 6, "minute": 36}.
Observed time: {"hour": 1, "minute": 36}
